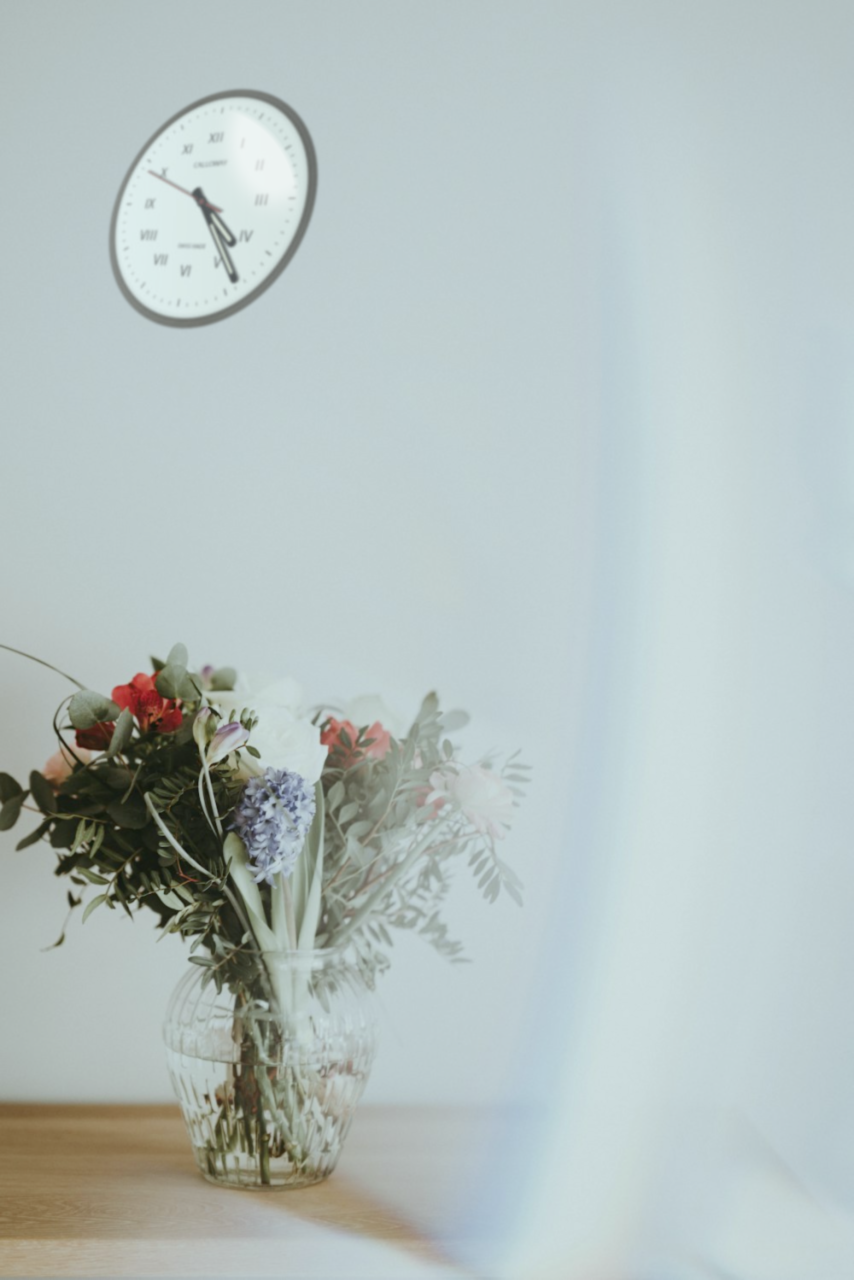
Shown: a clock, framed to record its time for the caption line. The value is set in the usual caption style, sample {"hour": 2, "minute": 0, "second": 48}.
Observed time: {"hour": 4, "minute": 23, "second": 49}
